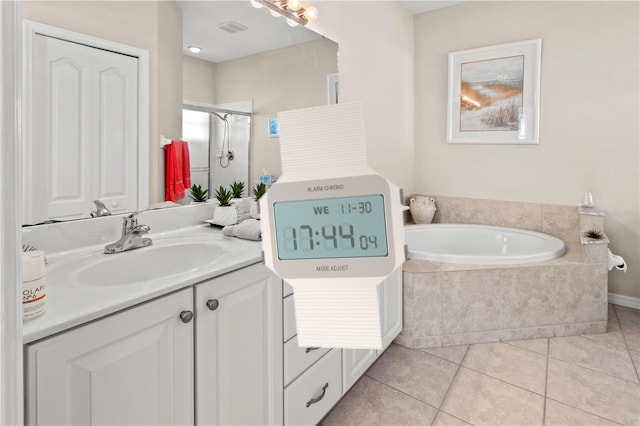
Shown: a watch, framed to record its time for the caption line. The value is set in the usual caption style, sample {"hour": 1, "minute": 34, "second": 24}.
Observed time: {"hour": 17, "minute": 44, "second": 4}
